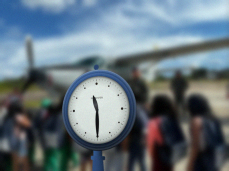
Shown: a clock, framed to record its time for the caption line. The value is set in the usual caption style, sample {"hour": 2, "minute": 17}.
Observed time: {"hour": 11, "minute": 30}
